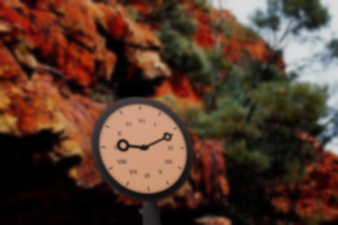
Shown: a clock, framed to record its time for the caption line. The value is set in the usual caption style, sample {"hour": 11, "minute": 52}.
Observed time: {"hour": 9, "minute": 11}
